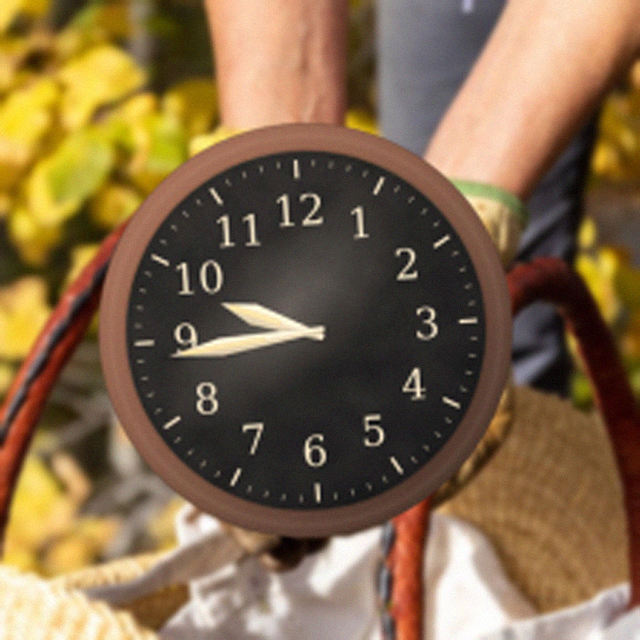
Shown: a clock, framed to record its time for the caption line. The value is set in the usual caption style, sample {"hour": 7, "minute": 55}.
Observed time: {"hour": 9, "minute": 44}
